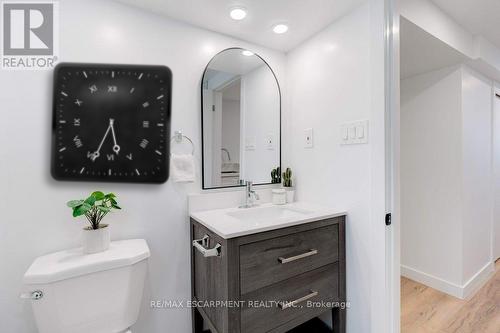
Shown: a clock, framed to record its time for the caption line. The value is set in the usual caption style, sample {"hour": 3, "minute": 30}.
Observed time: {"hour": 5, "minute": 34}
